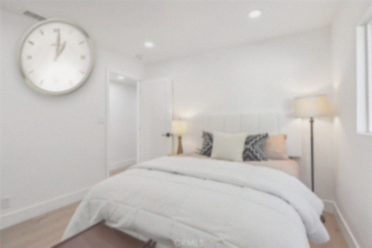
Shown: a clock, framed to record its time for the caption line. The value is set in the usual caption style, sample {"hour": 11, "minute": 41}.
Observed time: {"hour": 1, "minute": 1}
